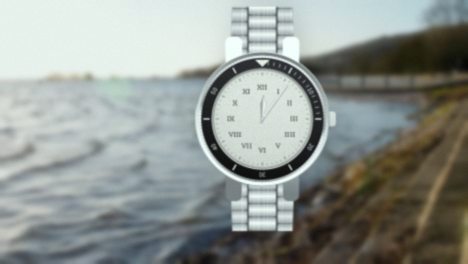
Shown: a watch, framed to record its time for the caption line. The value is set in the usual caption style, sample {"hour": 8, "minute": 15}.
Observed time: {"hour": 12, "minute": 6}
